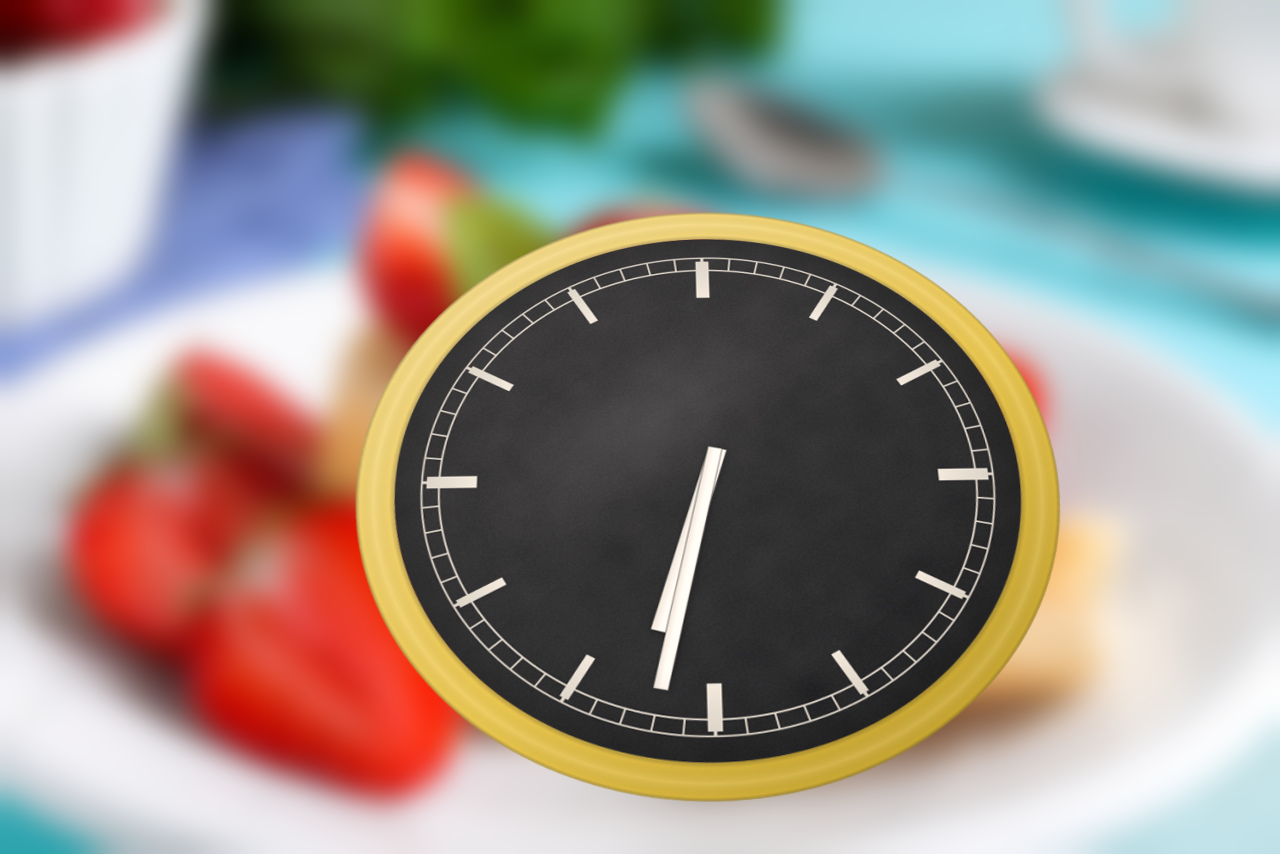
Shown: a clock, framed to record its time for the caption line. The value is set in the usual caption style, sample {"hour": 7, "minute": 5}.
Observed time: {"hour": 6, "minute": 32}
